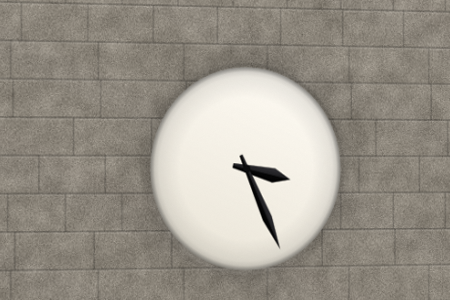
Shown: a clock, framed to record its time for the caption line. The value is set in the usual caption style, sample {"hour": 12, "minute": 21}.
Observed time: {"hour": 3, "minute": 26}
